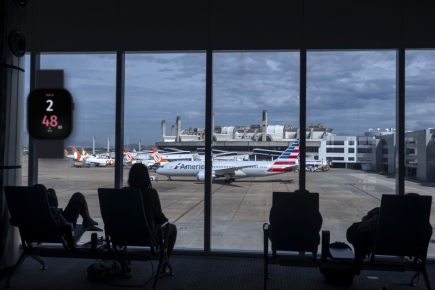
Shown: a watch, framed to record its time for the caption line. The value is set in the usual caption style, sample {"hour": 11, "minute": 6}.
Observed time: {"hour": 2, "minute": 48}
